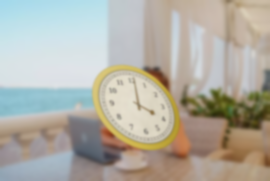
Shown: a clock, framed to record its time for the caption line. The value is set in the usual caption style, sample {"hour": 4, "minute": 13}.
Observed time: {"hour": 4, "minute": 1}
